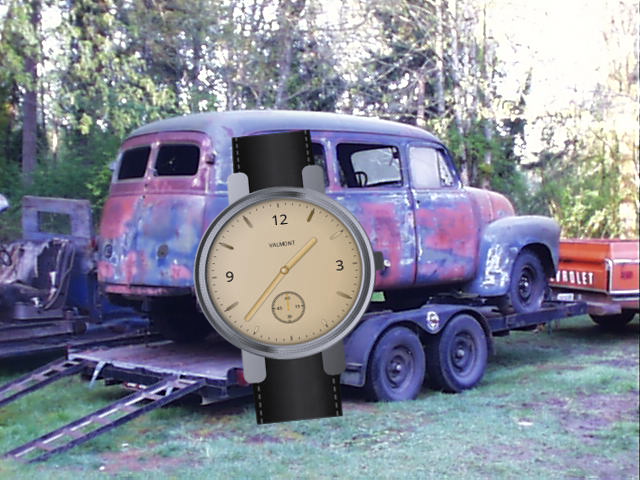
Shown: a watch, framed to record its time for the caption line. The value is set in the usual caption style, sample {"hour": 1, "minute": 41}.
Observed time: {"hour": 1, "minute": 37}
